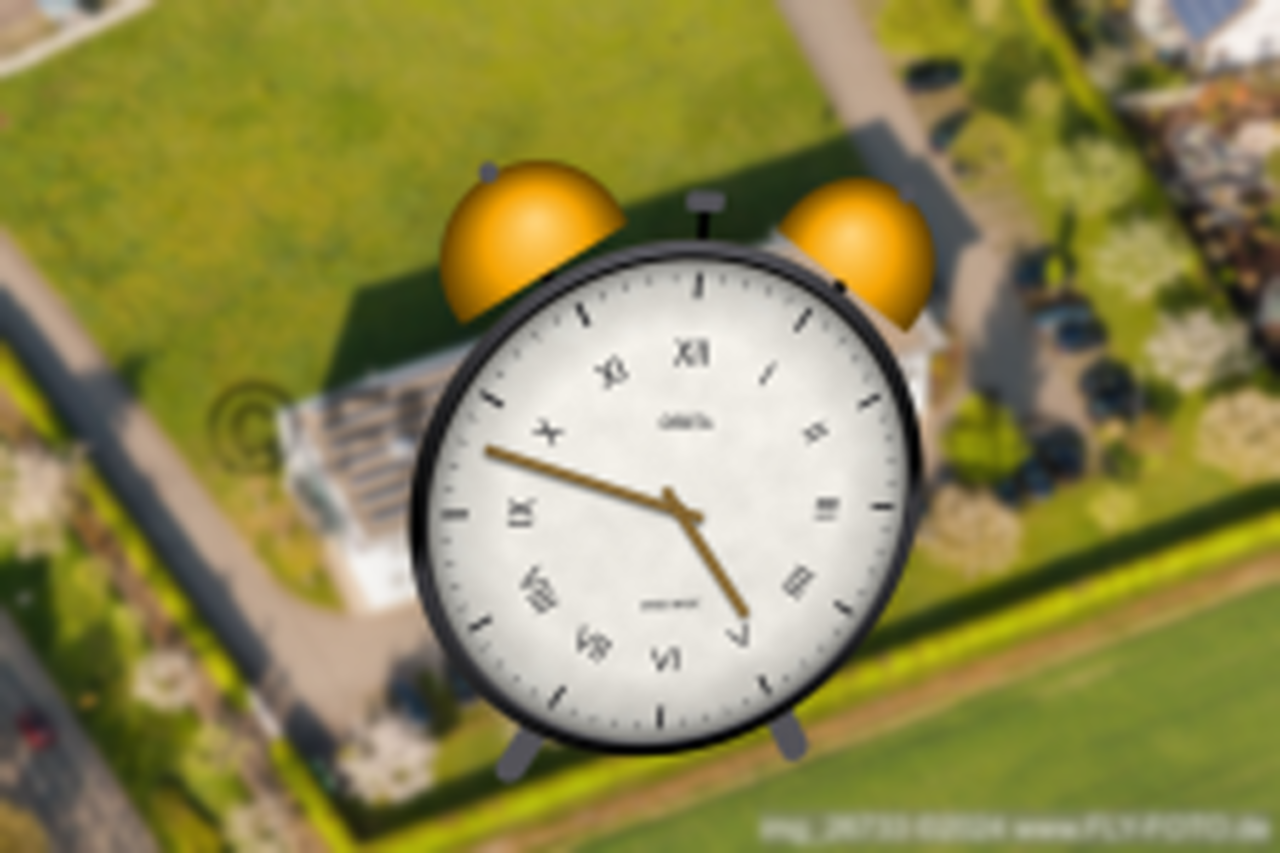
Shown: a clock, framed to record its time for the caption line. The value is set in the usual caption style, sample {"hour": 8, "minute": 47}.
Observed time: {"hour": 4, "minute": 48}
